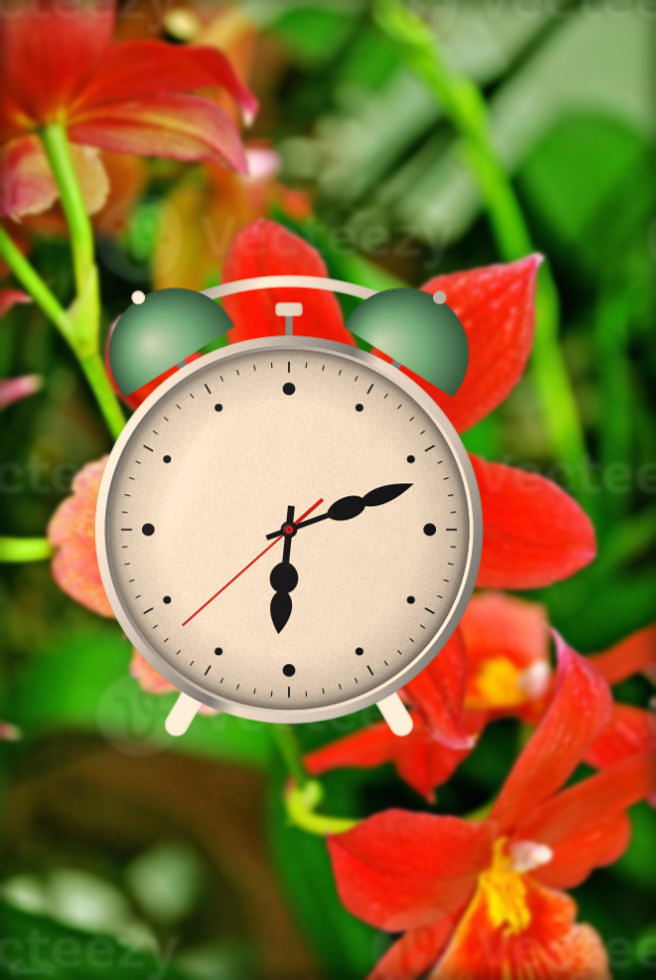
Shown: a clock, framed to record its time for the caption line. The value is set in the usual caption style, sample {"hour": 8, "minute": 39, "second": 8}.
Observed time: {"hour": 6, "minute": 11, "second": 38}
